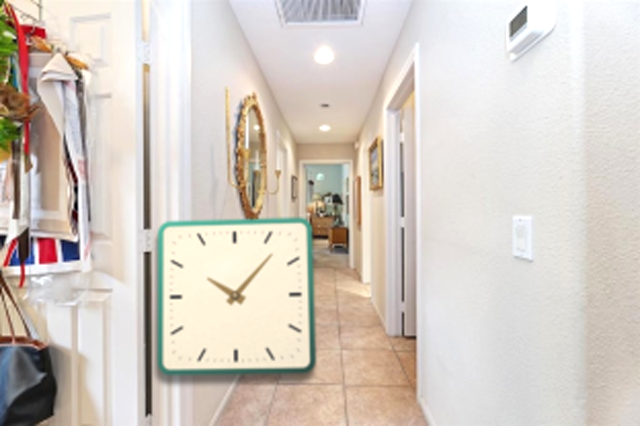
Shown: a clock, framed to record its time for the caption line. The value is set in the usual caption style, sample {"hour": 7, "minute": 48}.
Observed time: {"hour": 10, "minute": 7}
